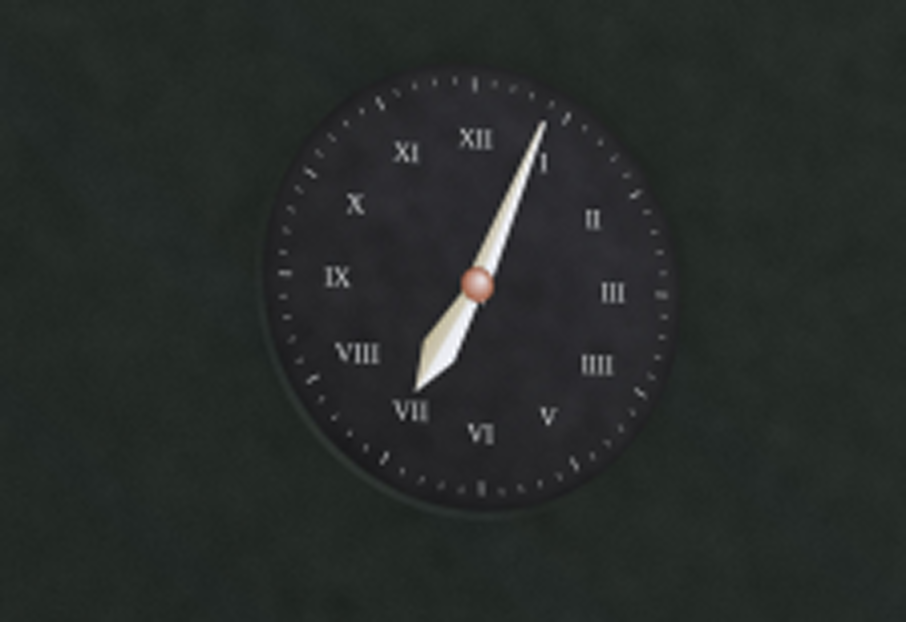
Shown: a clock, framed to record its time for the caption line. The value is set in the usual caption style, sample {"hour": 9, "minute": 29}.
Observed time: {"hour": 7, "minute": 4}
